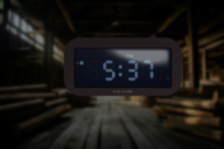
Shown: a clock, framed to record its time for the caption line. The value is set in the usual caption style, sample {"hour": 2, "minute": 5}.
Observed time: {"hour": 5, "minute": 37}
